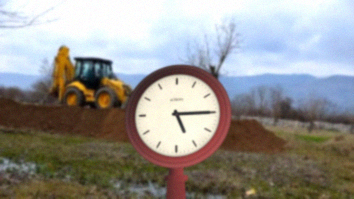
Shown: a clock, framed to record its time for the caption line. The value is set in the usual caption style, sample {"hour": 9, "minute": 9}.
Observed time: {"hour": 5, "minute": 15}
